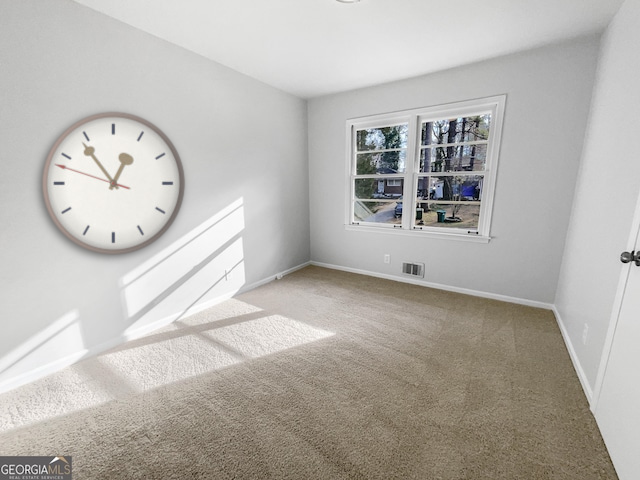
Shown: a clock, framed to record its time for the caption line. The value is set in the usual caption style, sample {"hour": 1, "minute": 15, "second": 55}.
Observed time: {"hour": 12, "minute": 53, "second": 48}
